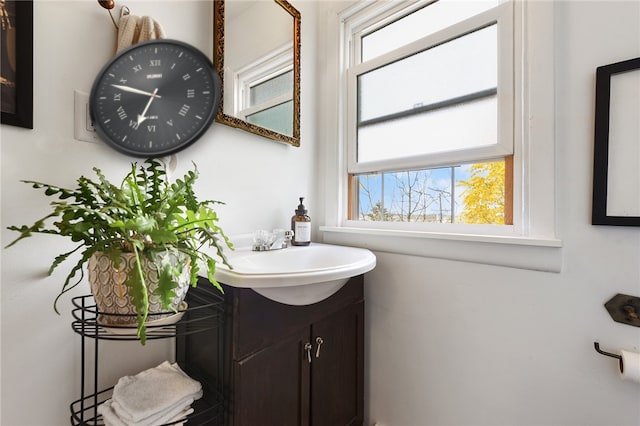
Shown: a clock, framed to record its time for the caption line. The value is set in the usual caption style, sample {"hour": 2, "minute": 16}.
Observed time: {"hour": 6, "minute": 48}
